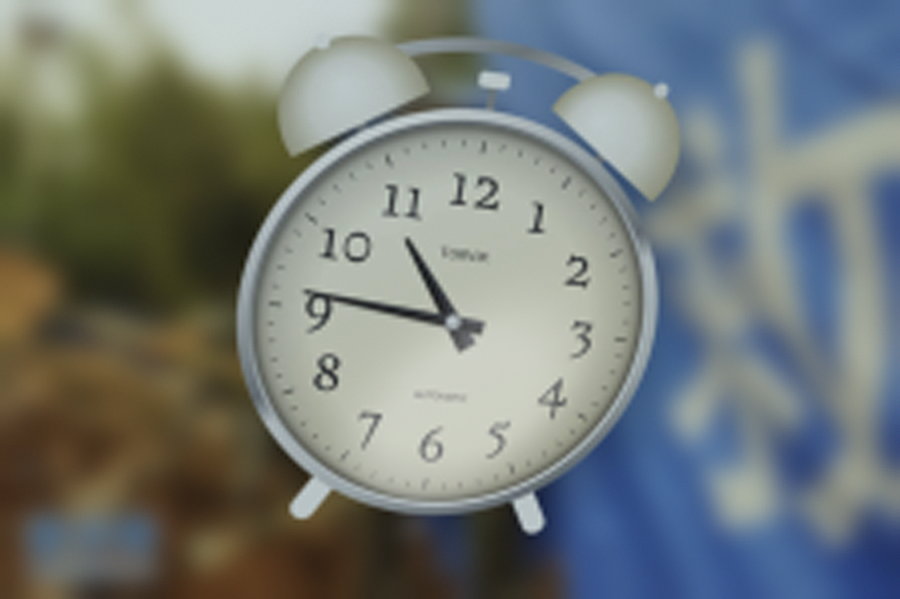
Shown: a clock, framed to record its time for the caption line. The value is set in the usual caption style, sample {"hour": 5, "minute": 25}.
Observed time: {"hour": 10, "minute": 46}
